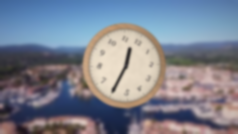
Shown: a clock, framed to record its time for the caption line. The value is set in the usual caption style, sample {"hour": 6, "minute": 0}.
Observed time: {"hour": 11, "minute": 30}
